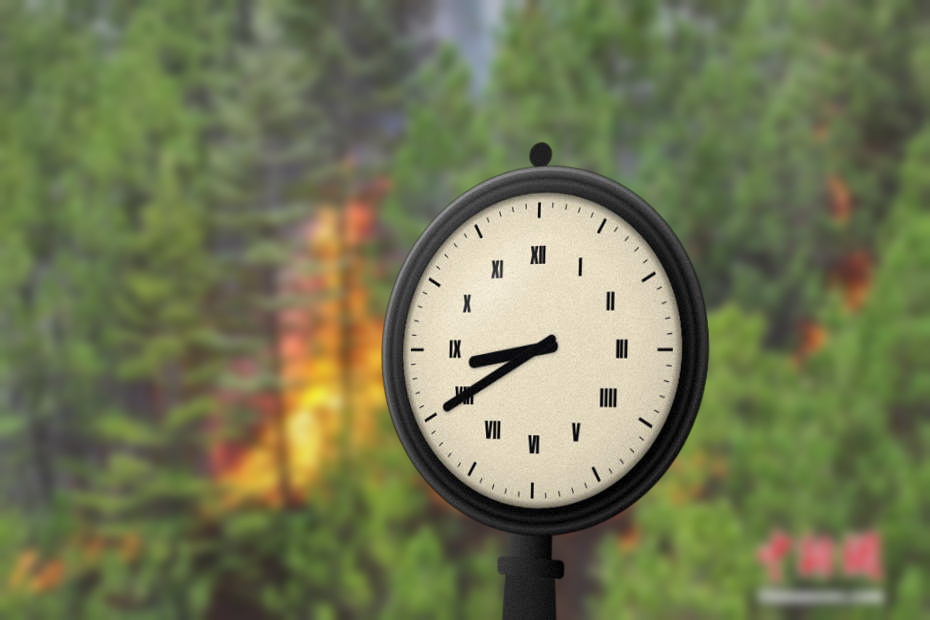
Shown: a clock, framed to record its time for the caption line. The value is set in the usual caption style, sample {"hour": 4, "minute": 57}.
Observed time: {"hour": 8, "minute": 40}
